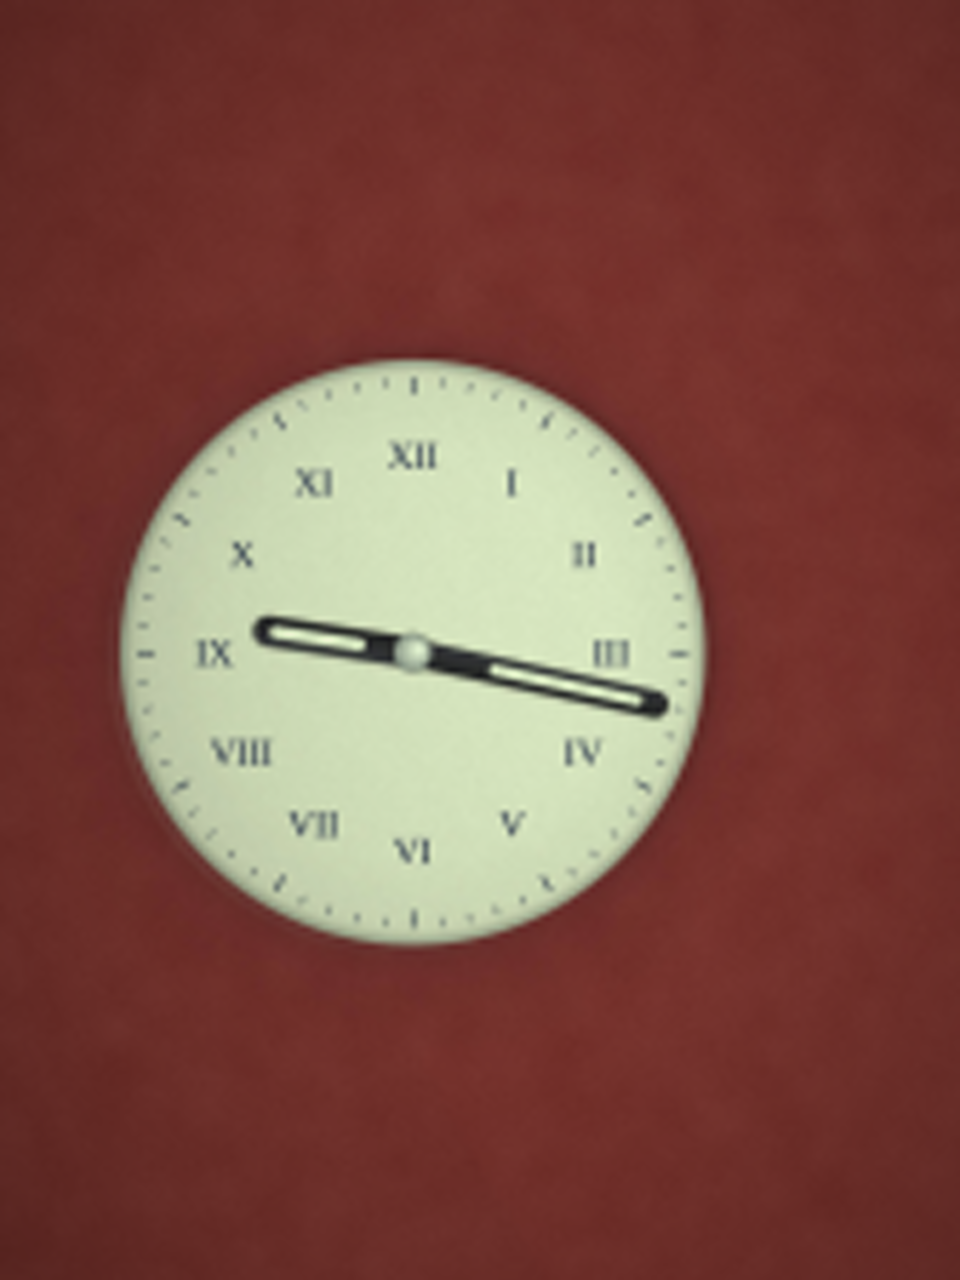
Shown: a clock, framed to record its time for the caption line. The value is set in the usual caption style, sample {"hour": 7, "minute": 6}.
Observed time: {"hour": 9, "minute": 17}
